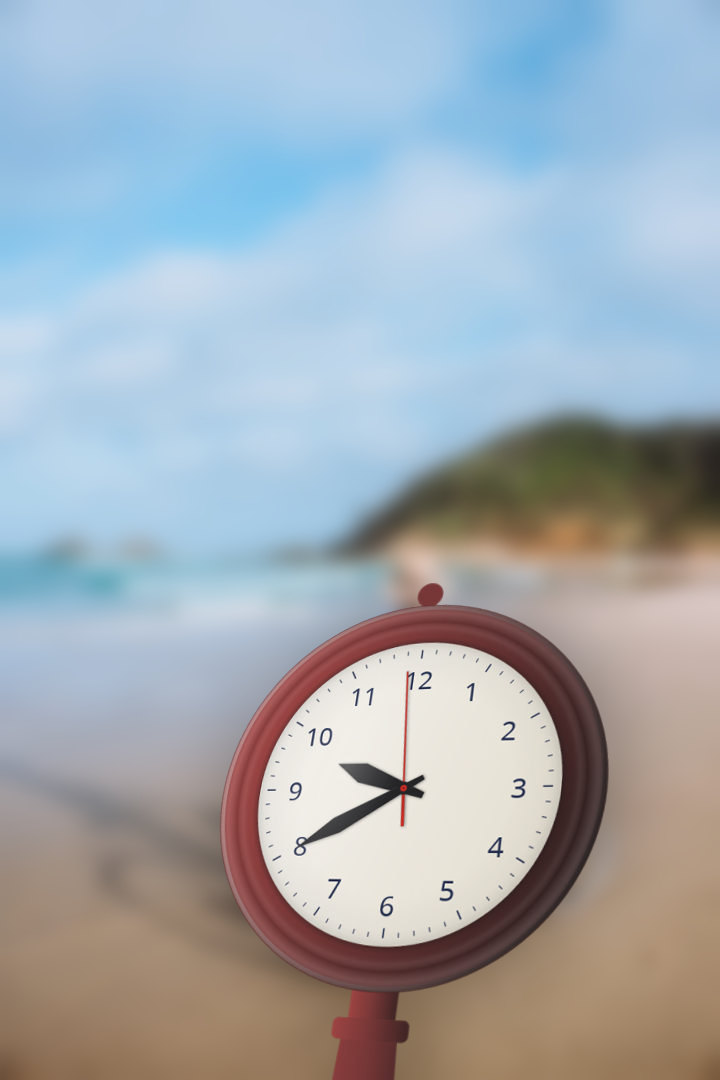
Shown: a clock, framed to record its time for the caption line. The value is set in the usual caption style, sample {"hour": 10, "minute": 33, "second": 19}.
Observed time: {"hour": 9, "minute": 39, "second": 59}
